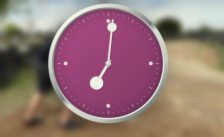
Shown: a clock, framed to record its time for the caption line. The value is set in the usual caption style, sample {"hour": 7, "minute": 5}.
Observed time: {"hour": 7, "minute": 1}
